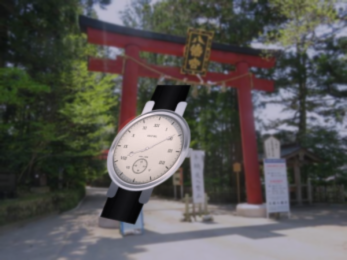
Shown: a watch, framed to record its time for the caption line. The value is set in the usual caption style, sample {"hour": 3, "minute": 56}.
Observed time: {"hour": 8, "minute": 9}
